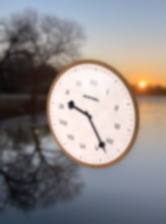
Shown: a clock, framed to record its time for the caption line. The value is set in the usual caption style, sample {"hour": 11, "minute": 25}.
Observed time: {"hour": 9, "minute": 23}
